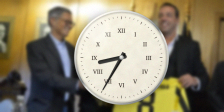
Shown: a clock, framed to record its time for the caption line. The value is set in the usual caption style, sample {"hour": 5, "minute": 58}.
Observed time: {"hour": 8, "minute": 35}
